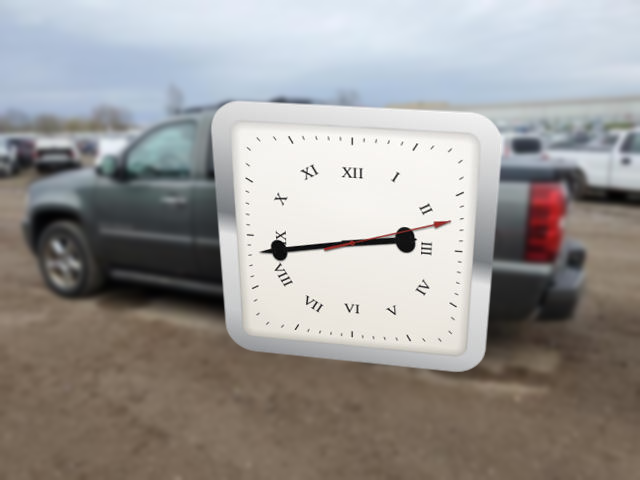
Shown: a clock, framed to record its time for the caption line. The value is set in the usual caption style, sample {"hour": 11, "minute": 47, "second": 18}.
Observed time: {"hour": 2, "minute": 43, "second": 12}
